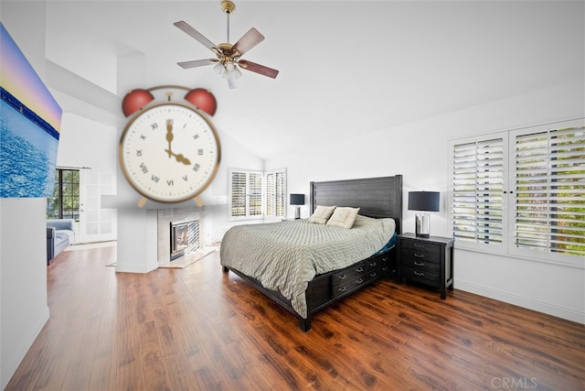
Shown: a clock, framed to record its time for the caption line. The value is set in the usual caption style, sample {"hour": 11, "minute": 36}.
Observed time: {"hour": 4, "minute": 0}
